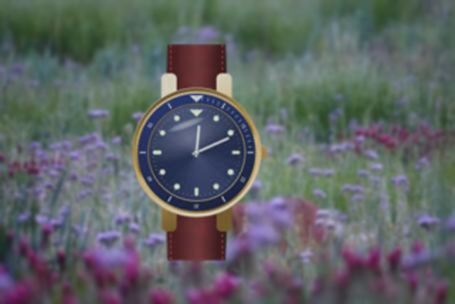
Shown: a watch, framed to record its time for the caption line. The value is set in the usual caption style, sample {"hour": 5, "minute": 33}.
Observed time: {"hour": 12, "minute": 11}
